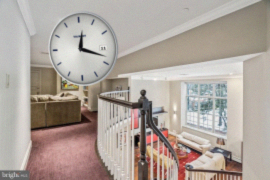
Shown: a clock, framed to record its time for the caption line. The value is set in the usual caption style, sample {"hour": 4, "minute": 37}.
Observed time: {"hour": 12, "minute": 18}
